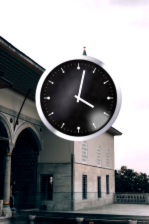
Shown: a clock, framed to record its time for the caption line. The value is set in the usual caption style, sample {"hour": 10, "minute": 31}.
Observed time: {"hour": 4, "minute": 2}
